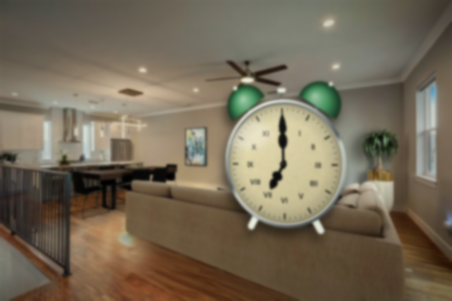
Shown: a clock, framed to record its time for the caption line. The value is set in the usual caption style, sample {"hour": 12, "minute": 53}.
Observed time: {"hour": 7, "minute": 0}
